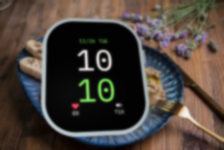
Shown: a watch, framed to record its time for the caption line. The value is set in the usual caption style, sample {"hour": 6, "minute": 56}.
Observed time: {"hour": 10, "minute": 10}
